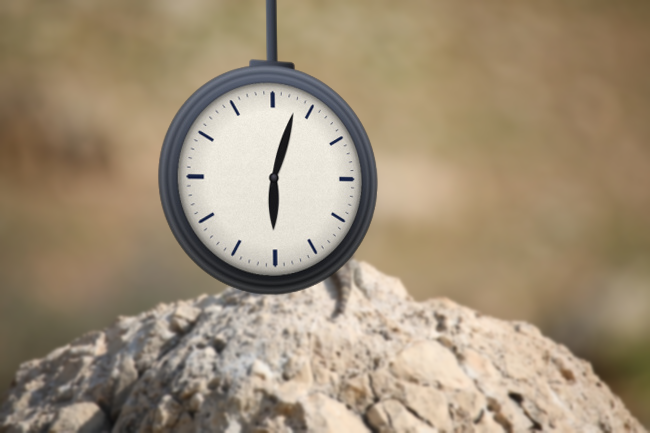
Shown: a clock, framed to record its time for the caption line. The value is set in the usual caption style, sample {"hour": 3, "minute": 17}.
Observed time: {"hour": 6, "minute": 3}
